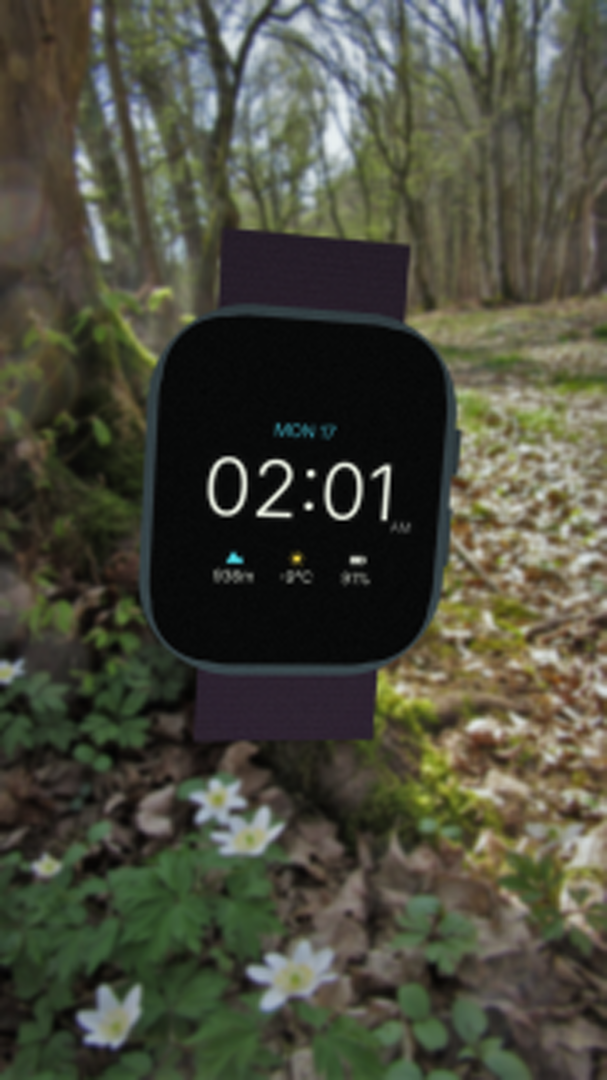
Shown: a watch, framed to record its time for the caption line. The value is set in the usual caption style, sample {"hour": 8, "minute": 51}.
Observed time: {"hour": 2, "minute": 1}
